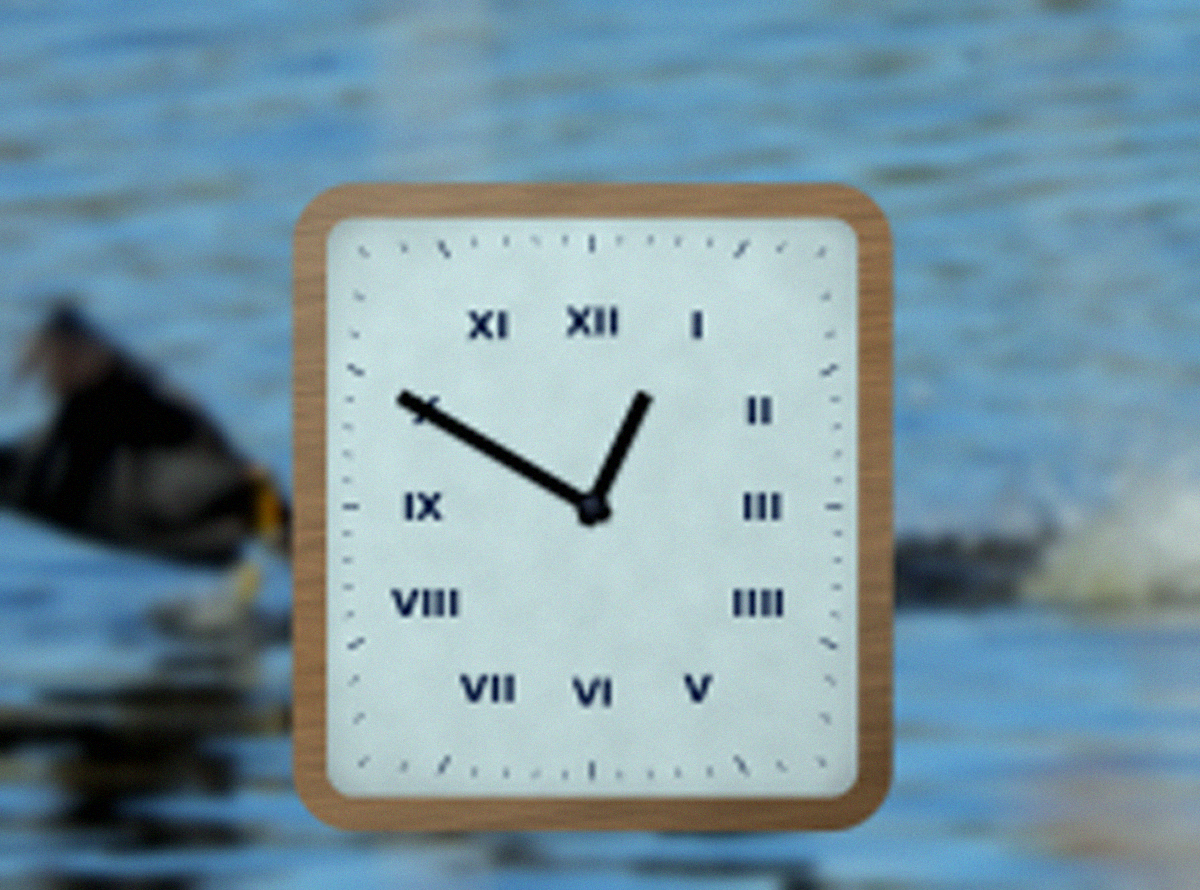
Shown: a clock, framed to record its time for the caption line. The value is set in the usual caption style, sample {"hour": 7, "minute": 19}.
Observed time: {"hour": 12, "minute": 50}
